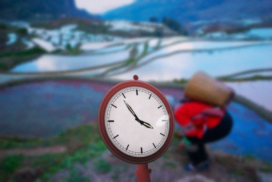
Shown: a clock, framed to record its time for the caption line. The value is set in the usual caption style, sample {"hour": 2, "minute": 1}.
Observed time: {"hour": 3, "minute": 54}
